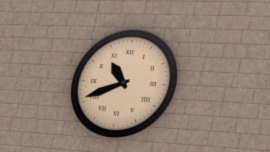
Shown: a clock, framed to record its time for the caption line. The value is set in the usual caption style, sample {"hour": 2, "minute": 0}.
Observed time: {"hour": 10, "minute": 41}
